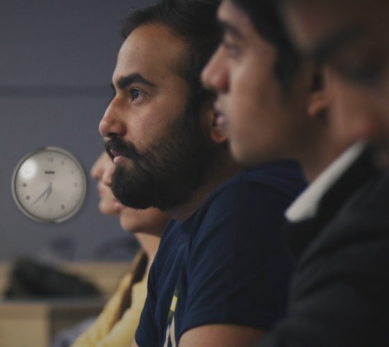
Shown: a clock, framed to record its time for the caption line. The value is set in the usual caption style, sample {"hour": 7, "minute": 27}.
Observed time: {"hour": 6, "minute": 37}
